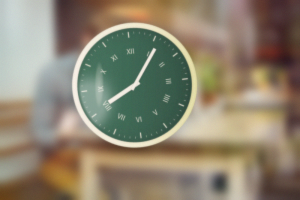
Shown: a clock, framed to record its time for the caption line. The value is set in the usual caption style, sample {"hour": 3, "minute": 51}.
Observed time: {"hour": 8, "minute": 6}
